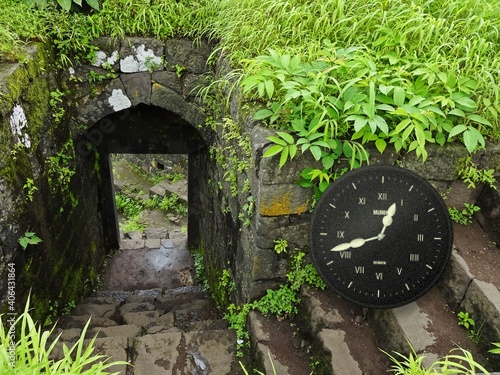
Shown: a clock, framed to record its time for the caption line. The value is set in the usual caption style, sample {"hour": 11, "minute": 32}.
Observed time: {"hour": 12, "minute": 42}
